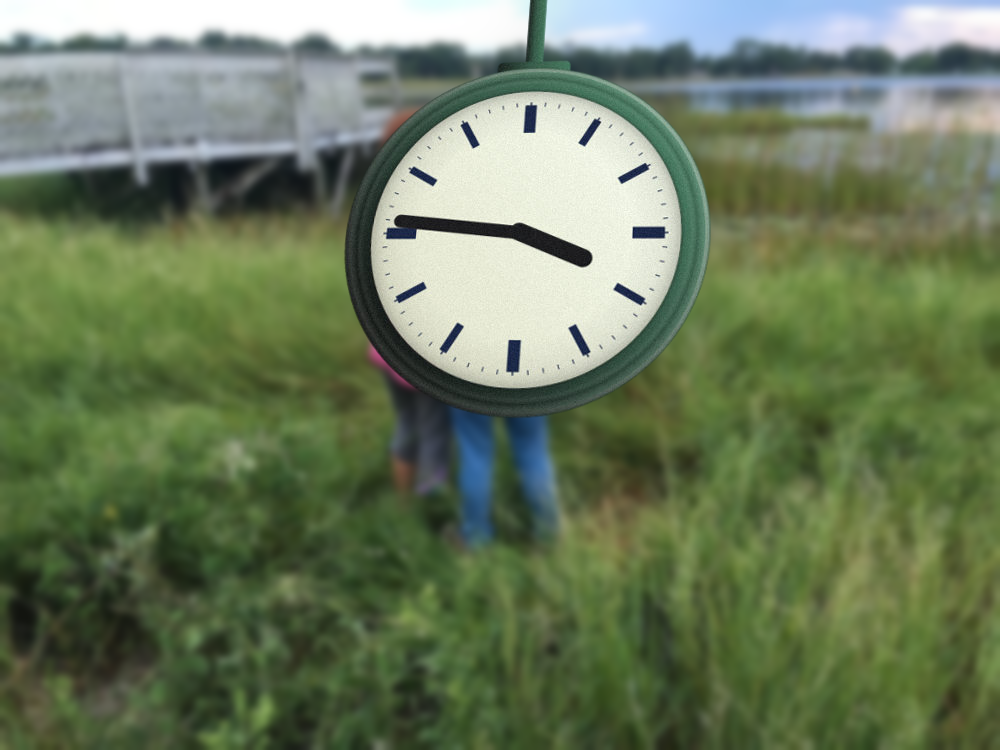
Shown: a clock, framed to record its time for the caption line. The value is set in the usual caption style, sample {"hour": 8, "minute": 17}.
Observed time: {"hour": 3, "minute": 46}
